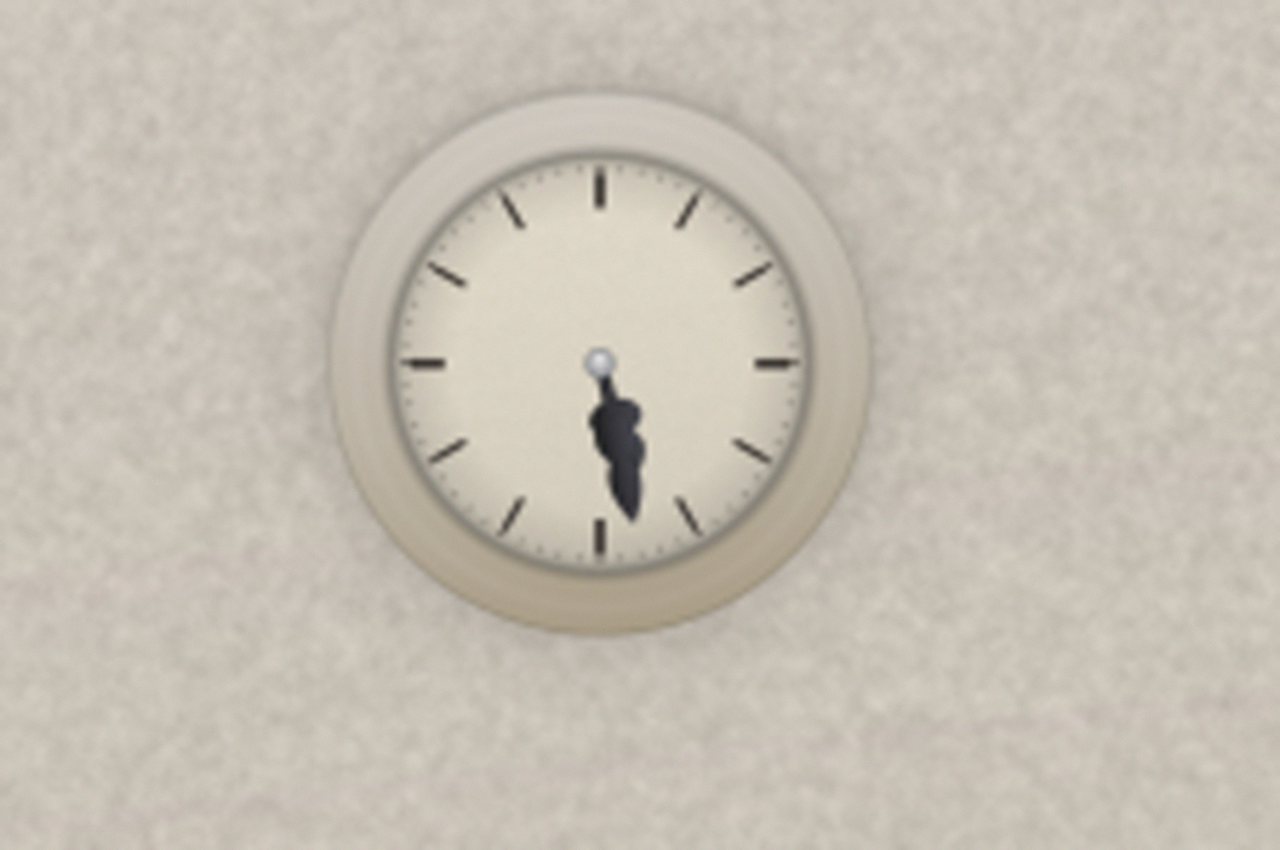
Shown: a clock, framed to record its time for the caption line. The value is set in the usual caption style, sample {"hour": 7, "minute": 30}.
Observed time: {"hour": 5, "minute": 28}
